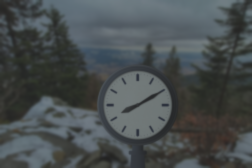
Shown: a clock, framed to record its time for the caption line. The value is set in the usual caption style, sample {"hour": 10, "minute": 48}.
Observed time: {"hour": 8, "minute": 10}
